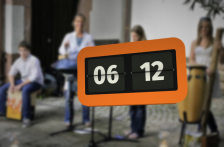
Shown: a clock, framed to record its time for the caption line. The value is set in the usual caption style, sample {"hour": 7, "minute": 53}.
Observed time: {"hour": 6, "minute": 12}
